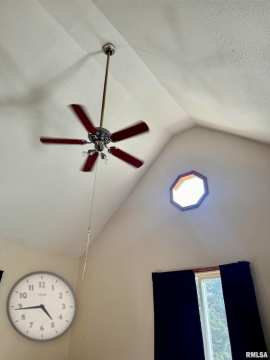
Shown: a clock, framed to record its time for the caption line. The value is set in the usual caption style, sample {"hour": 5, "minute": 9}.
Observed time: {"hour": 4, "minute": 44}
